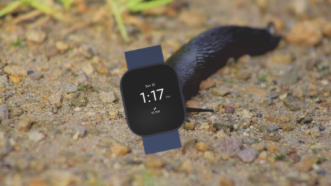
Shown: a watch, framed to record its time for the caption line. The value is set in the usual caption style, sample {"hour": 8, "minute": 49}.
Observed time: {"hour": 1, "minute": 17}
